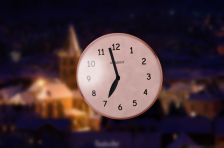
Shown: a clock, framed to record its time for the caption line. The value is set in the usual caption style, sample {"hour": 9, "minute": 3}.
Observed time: {"hour": 6, "minute": 58}
